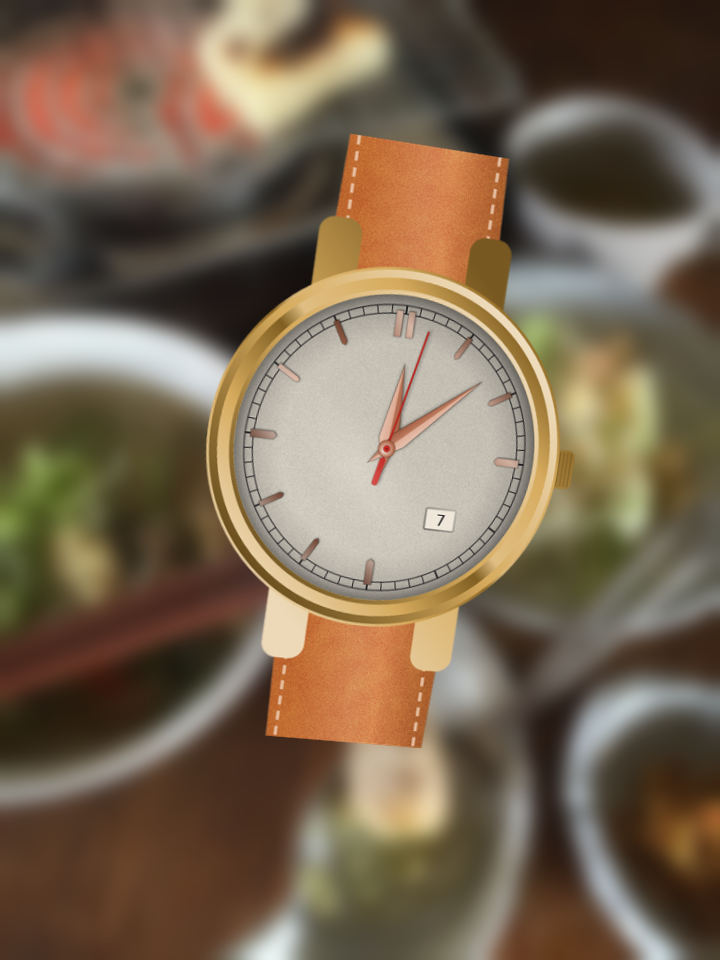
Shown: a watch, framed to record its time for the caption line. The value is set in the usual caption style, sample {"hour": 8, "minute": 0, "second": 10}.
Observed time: {"hour": 12, "minute": 8, "second": 2}
